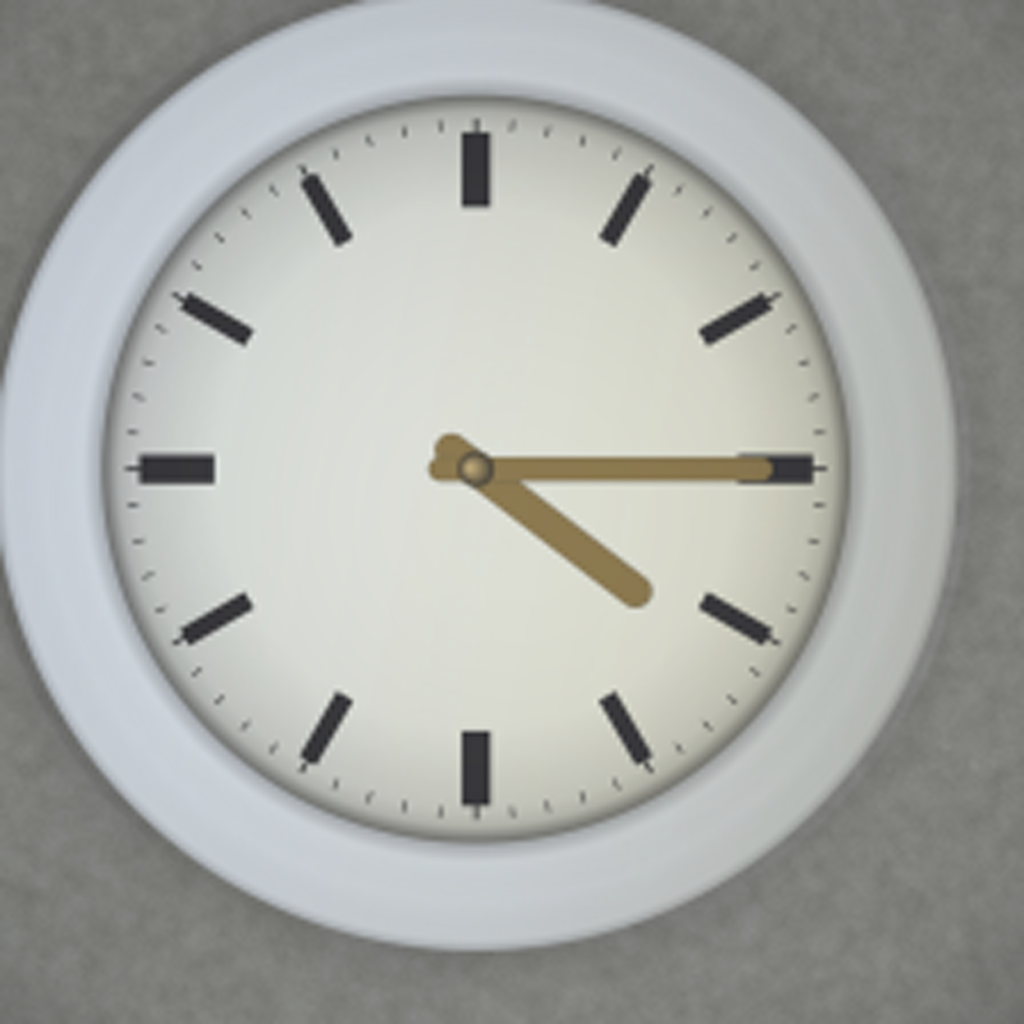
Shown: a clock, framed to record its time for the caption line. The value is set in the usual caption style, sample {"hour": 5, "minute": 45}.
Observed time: {"hour": 4, "minute": 15}
